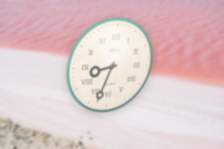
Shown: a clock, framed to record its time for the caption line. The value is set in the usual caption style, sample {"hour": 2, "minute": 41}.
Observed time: {"hour": 8, "minute": 33}
